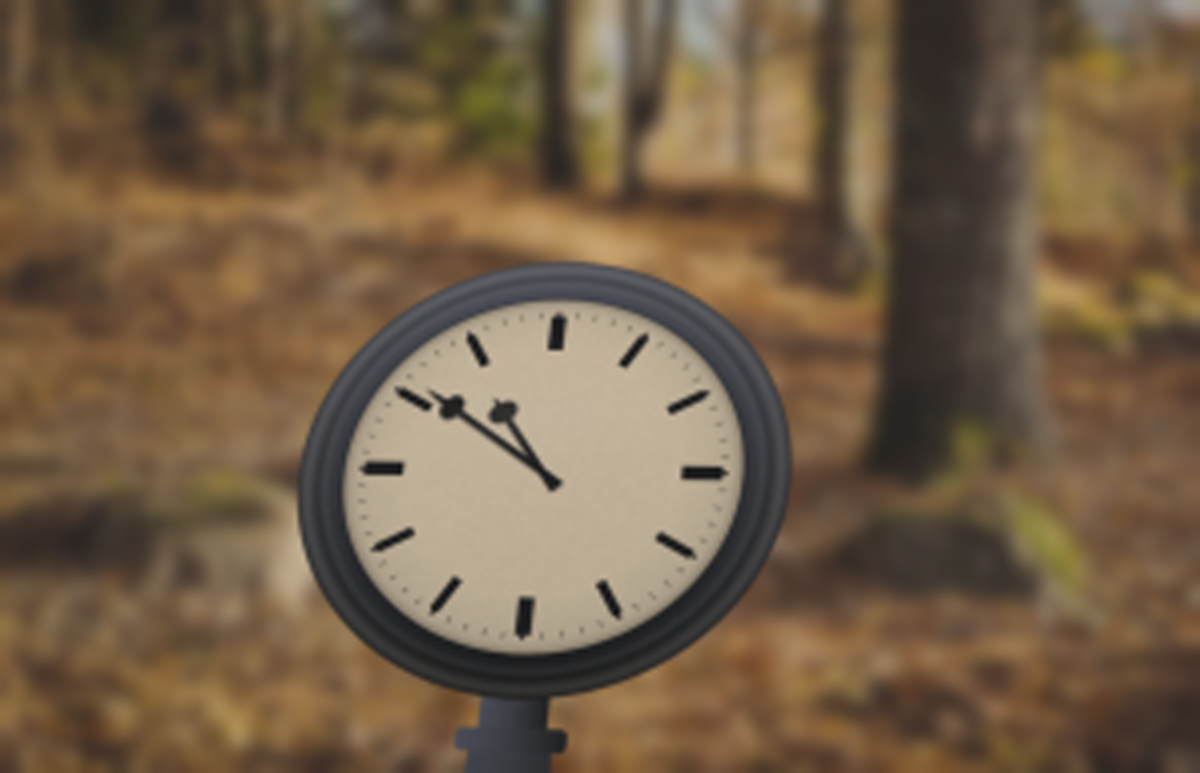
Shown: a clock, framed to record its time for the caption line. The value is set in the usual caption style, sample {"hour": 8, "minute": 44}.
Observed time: {"hour": 10, "minute": 51}
